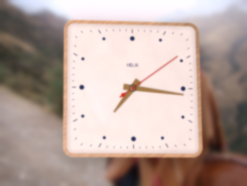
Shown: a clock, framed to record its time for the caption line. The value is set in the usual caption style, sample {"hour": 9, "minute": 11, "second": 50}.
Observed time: {"hour": 7, "minute": 16, "second": 9}
